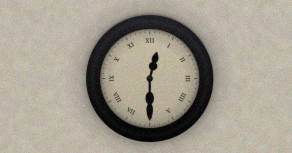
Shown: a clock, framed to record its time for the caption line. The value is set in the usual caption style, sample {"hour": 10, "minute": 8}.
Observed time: {"hour": 12, "minute": 30}
